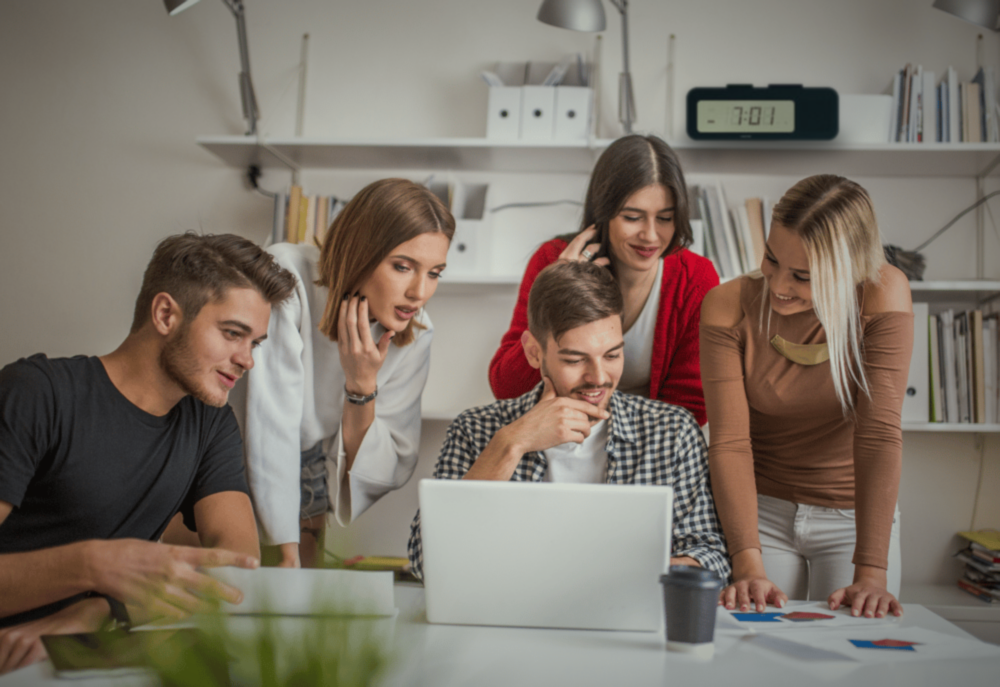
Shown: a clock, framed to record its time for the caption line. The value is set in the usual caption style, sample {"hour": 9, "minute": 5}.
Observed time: {"hour": 7, "minute": 1}
